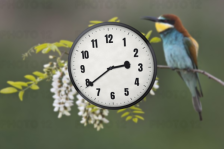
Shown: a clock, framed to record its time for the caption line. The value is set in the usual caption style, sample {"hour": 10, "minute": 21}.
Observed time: {"hour": 2, "minute": 39}
